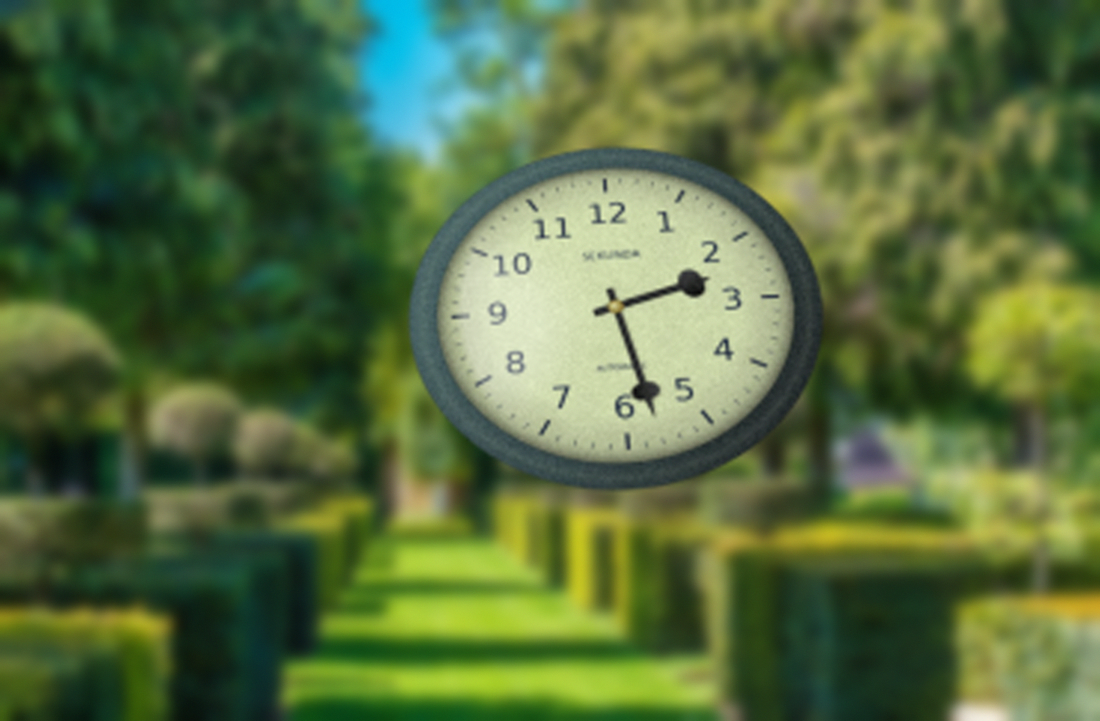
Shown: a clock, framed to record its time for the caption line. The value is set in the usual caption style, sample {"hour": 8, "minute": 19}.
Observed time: {"hour": 2, "minute": 28}
